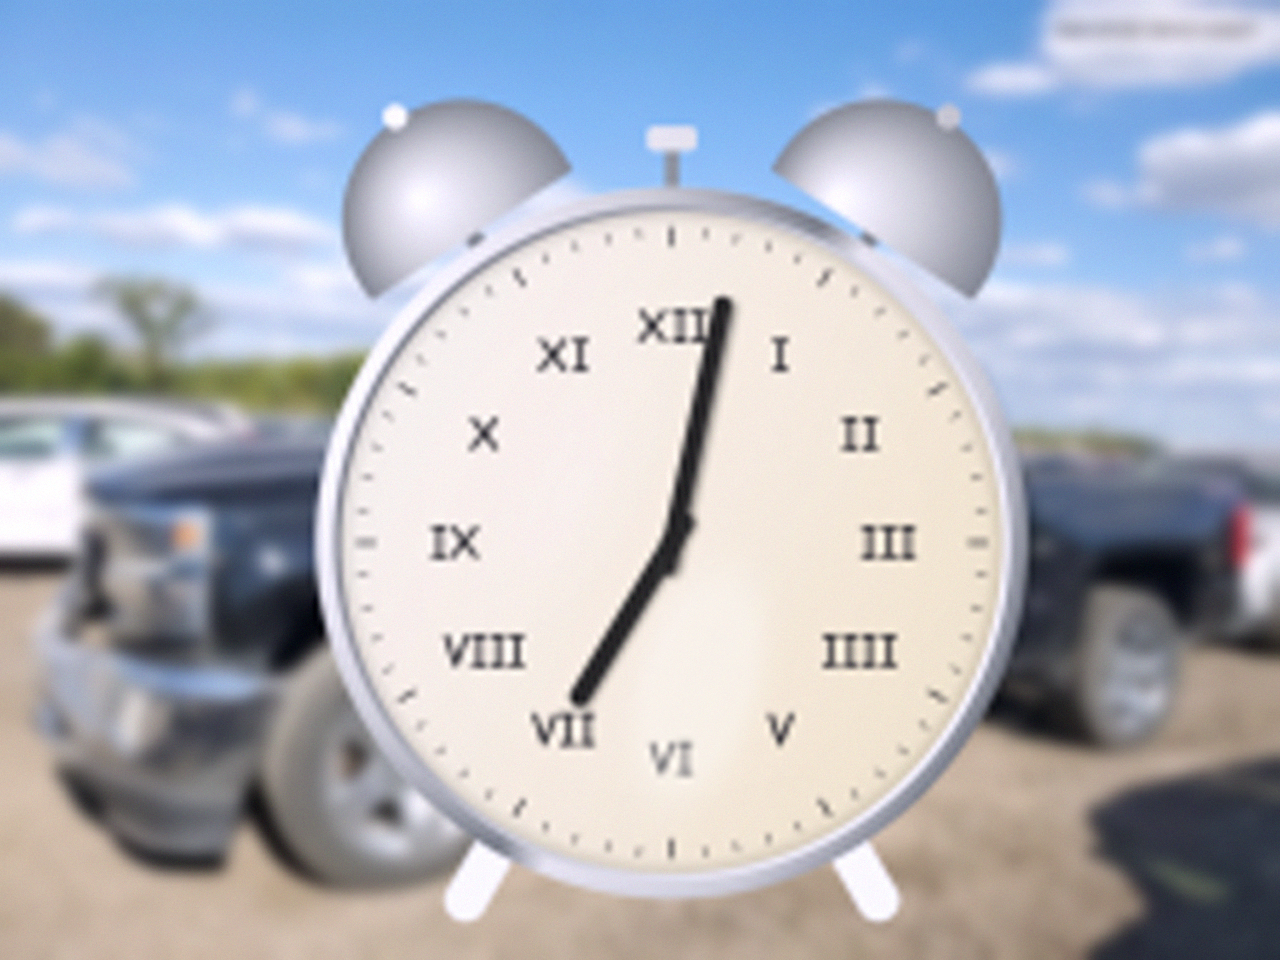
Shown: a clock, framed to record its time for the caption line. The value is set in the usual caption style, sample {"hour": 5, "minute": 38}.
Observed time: {"hour": 7, "minute": 2}
